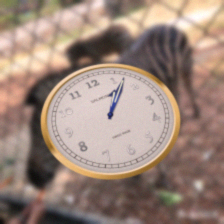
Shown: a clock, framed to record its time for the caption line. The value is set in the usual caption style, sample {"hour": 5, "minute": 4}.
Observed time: {"hour": 1, "minute": 7}
